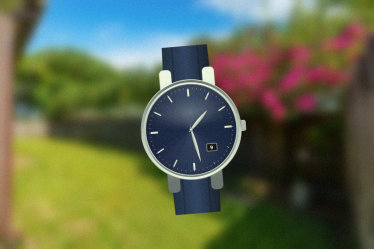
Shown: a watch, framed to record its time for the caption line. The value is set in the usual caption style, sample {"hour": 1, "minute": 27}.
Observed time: {"hour": 1, "minute": 28}
